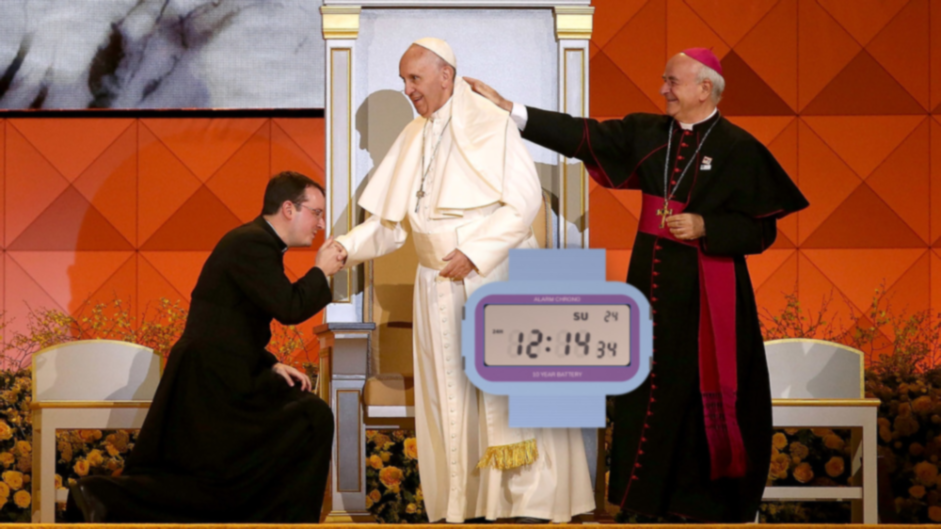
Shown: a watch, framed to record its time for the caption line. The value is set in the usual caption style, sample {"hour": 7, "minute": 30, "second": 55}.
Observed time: {"hour": 12, "minute": 14, "second": 34}
